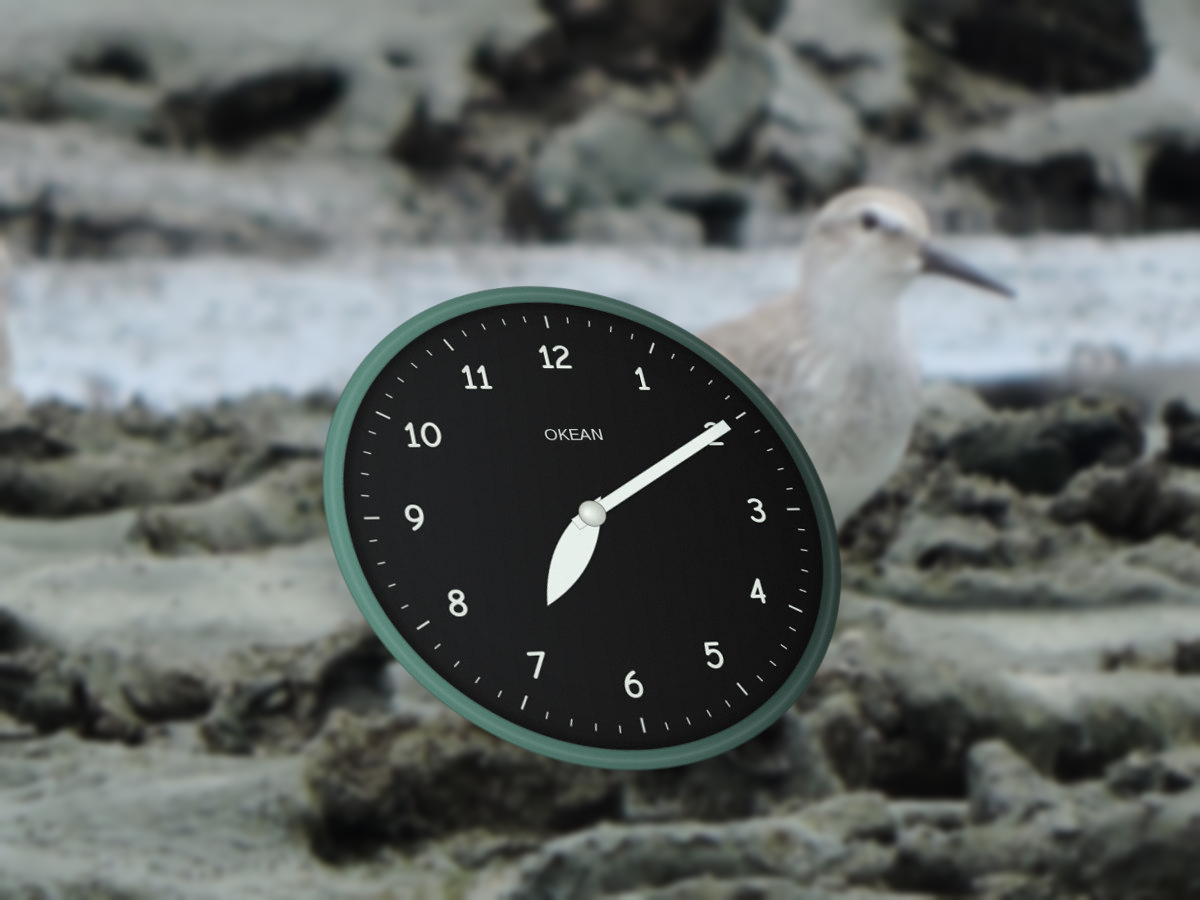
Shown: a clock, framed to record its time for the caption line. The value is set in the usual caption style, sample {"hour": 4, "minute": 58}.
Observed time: {"hour": 7, "minute": 10}
